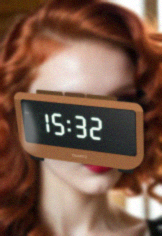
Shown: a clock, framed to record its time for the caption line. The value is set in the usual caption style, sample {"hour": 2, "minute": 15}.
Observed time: {"hour": 15, "minute": 32}
